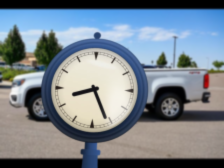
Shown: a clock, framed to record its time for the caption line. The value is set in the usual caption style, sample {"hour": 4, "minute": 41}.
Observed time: {"hour": 8, "minute": 26}
